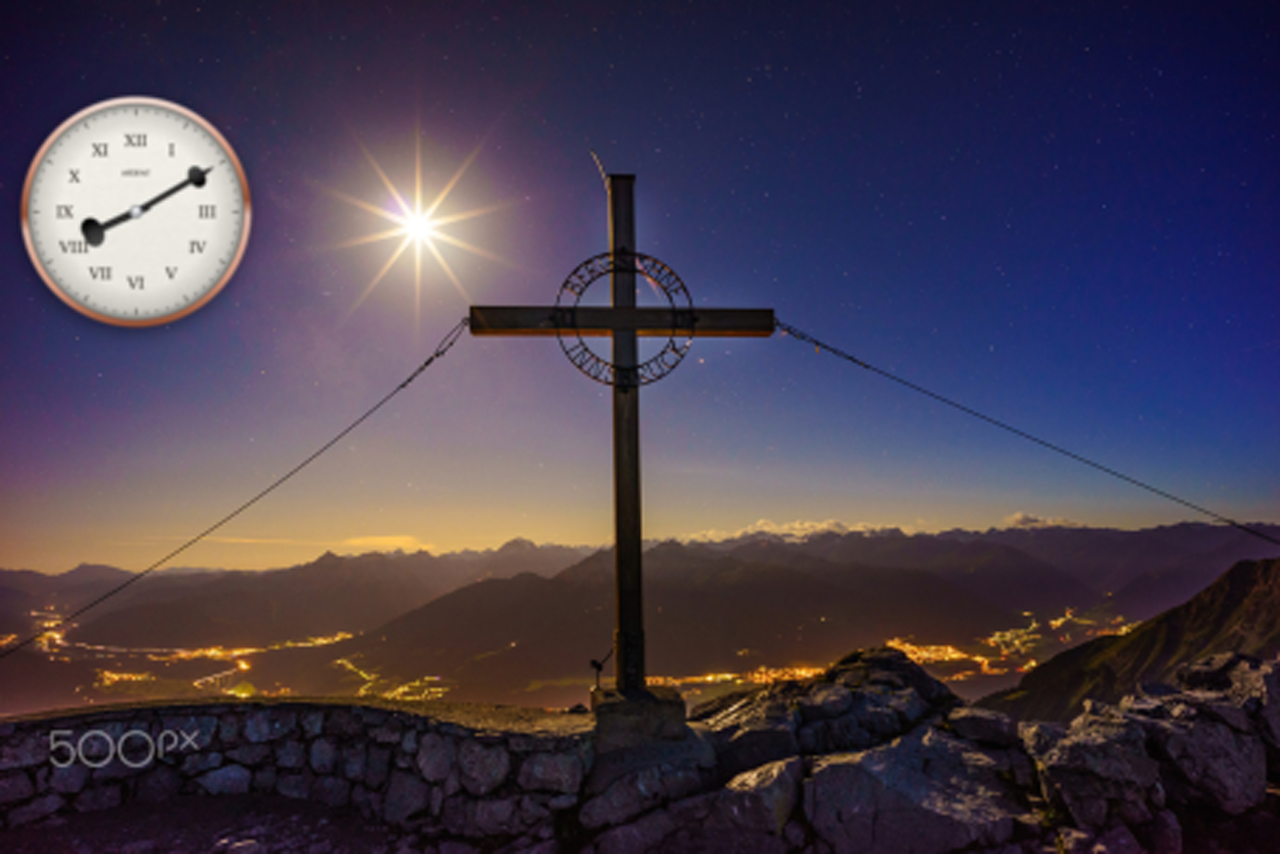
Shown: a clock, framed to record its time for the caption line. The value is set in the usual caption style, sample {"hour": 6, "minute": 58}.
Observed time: {"hour": 8, "minute": 10}
